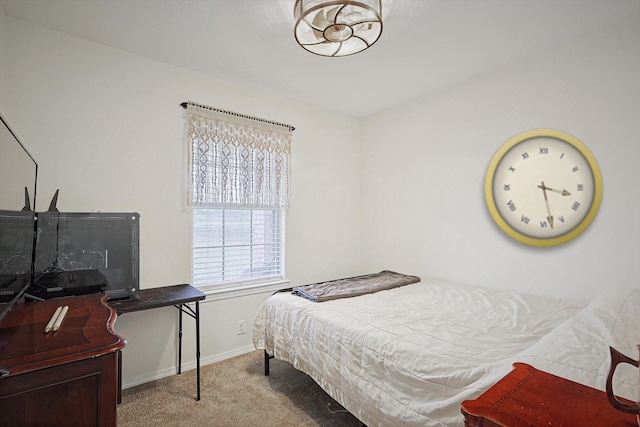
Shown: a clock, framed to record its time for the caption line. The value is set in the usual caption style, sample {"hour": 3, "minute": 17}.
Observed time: {"hour": 3, "minute": 28}
